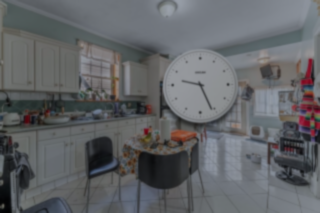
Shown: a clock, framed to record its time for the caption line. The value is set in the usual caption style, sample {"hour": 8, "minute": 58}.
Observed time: {"hour": 9, "minute": 26}
